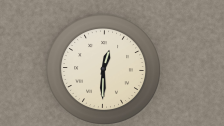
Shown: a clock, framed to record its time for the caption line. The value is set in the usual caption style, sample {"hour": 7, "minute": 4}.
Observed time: {"hour": 12, "minute": 30}
